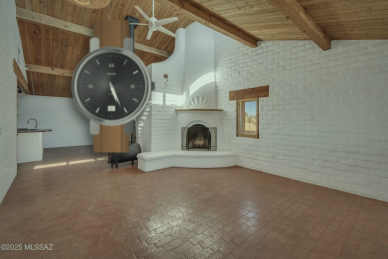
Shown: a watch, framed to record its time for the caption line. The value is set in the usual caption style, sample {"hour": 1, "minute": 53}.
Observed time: {"hour": 5, "minute": 26}
